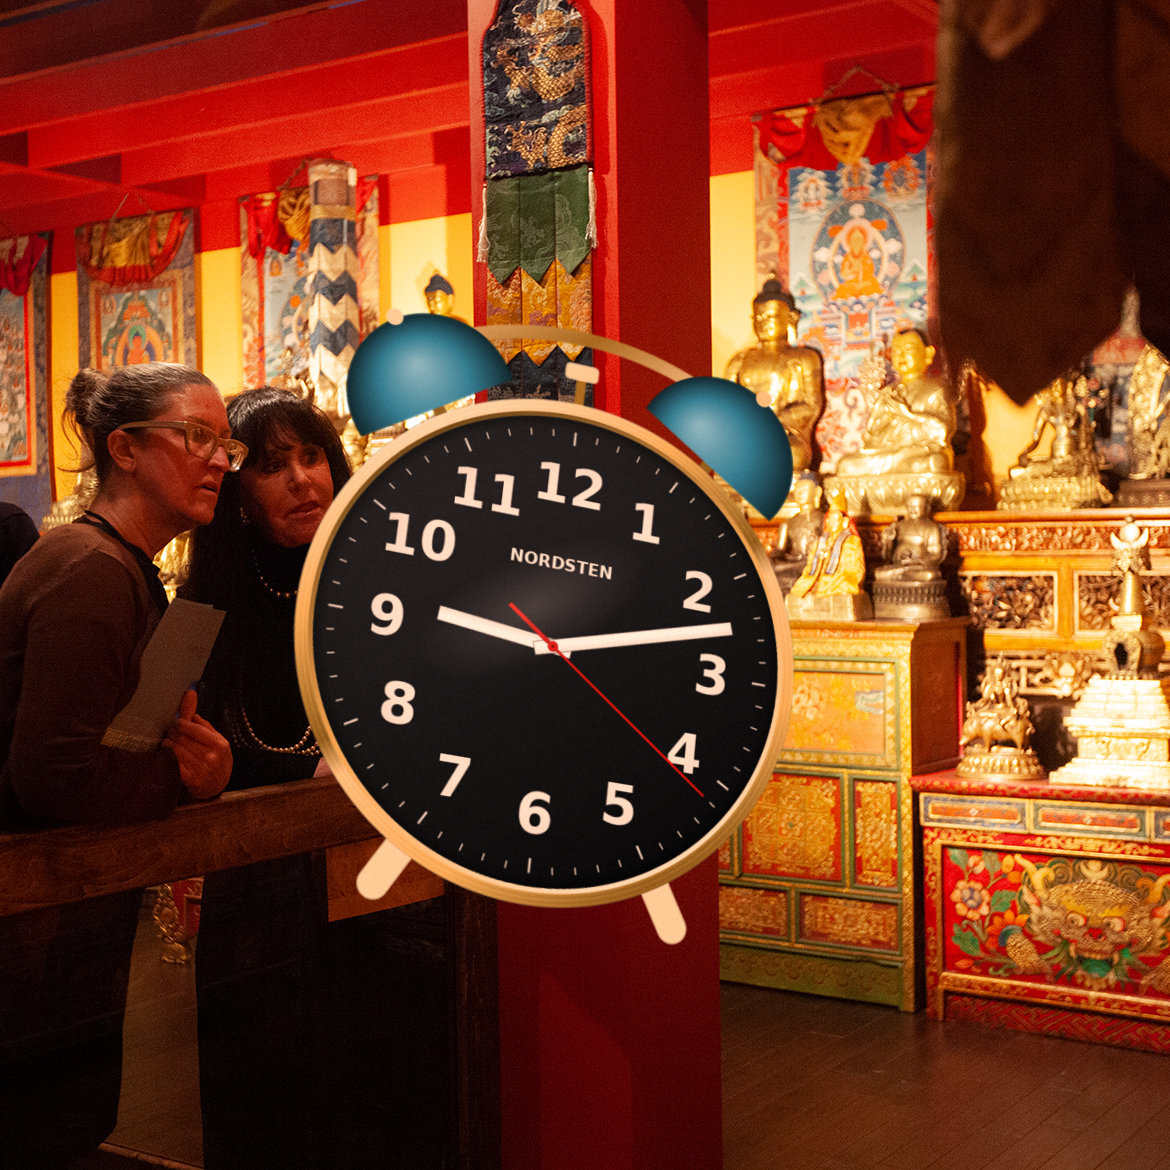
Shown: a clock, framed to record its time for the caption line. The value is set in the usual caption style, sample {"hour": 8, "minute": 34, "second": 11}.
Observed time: {"hour": 9, "minute": 12, "second": 21}
